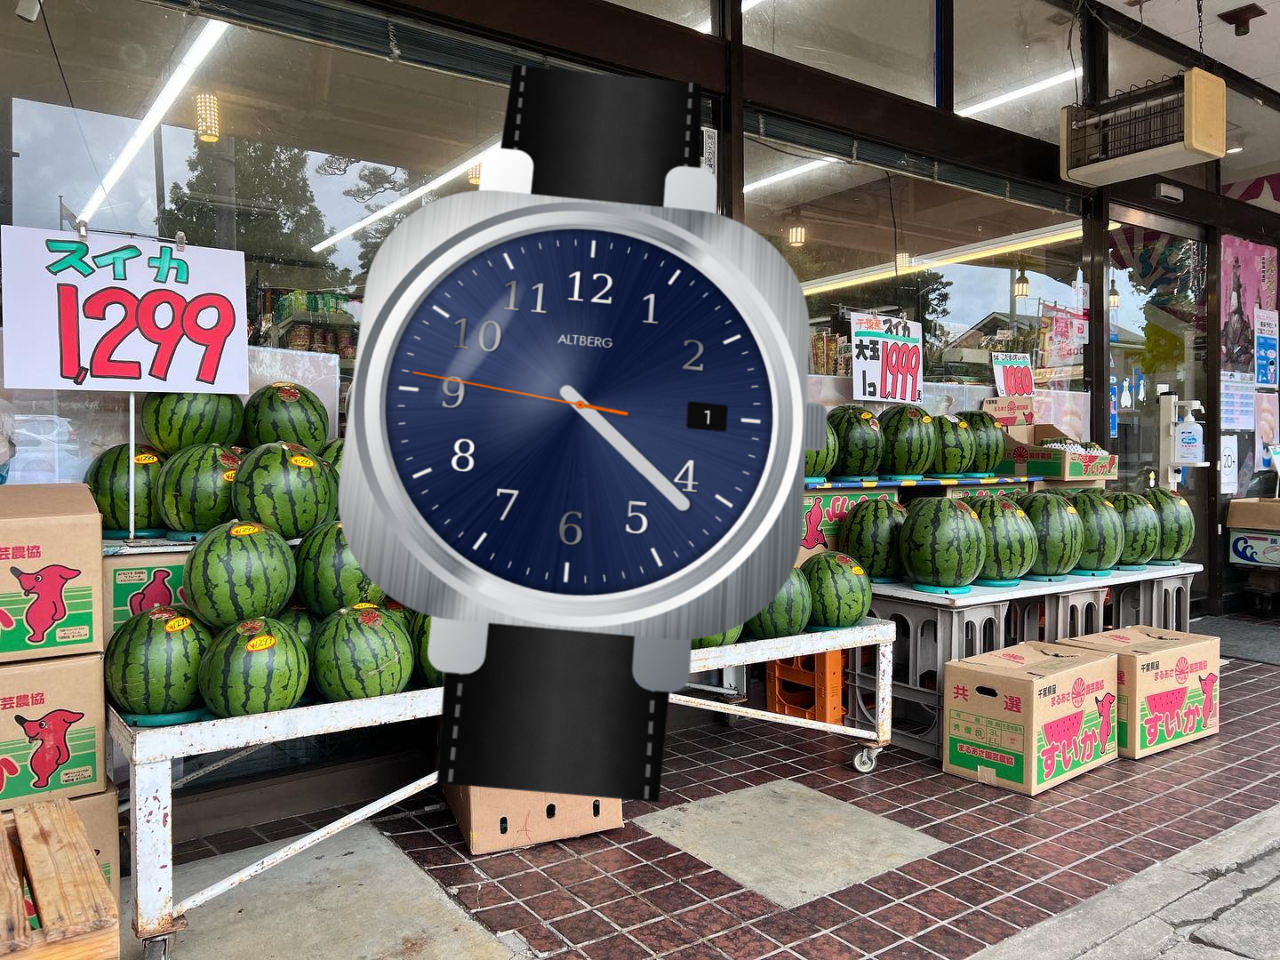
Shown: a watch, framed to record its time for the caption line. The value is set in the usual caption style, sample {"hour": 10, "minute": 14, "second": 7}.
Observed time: {"hour": 4, "minute": 21, "second": 46}
